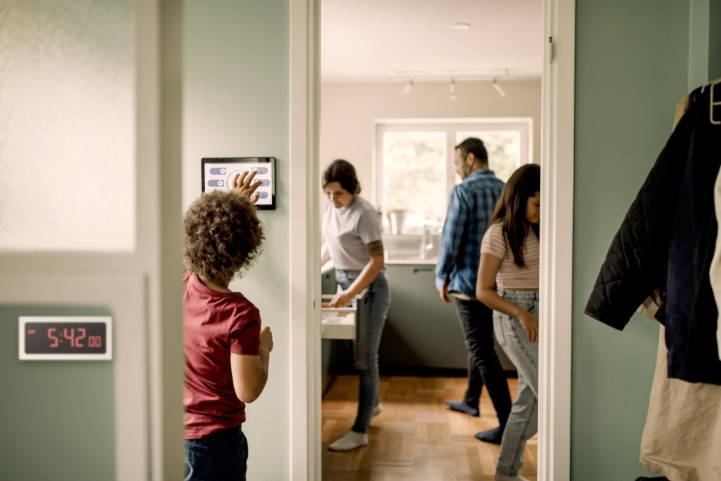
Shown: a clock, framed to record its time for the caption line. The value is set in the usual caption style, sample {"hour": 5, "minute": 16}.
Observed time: {"hour": 5, "minute": 42}
